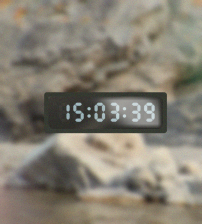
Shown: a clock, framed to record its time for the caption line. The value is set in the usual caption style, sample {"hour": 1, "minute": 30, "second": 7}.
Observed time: {"hour": 15, "minute": 3, "second": 39}
